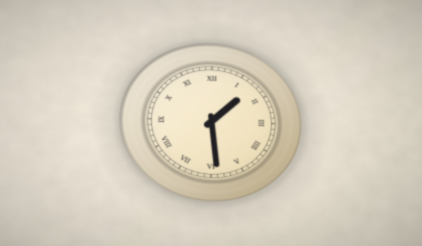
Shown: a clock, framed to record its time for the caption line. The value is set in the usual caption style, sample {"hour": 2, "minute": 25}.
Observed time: {"hour": 1, "minute": 29}
